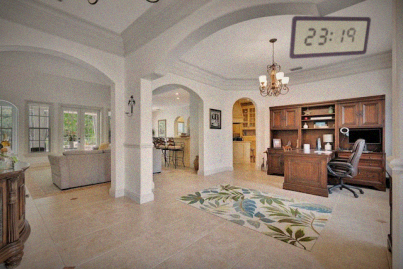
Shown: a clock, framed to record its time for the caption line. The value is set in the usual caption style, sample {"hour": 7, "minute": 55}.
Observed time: {"hour": 23, "minute": 19}
